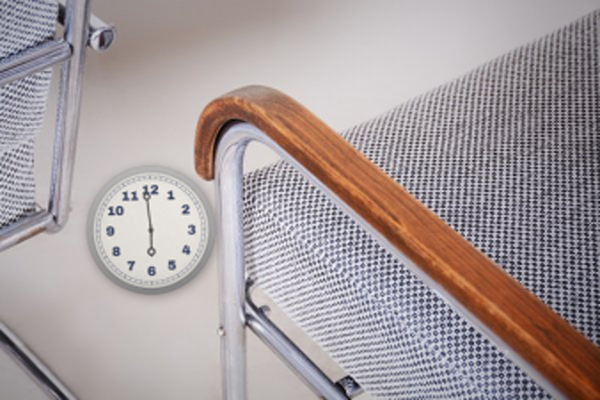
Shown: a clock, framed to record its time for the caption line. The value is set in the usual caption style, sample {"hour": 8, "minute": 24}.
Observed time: {"hour": 5, "minute": 59}
